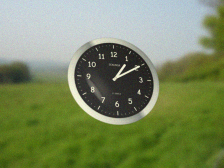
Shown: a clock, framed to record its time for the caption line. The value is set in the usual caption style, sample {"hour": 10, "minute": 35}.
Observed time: {"hour": 1, "minute": 10}
